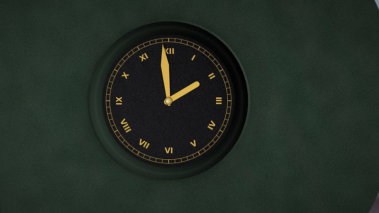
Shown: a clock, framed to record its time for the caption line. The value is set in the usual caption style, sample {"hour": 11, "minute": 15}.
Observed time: {"hour": 1, "minute": 59}
